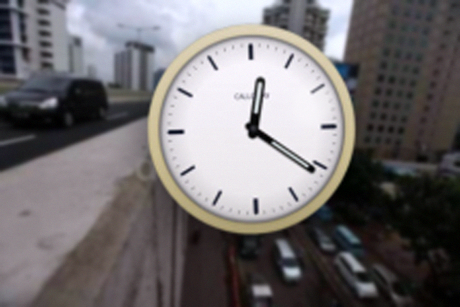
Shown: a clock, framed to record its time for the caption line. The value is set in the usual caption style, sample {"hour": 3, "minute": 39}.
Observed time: {"hour": 12, "minute": 21}
